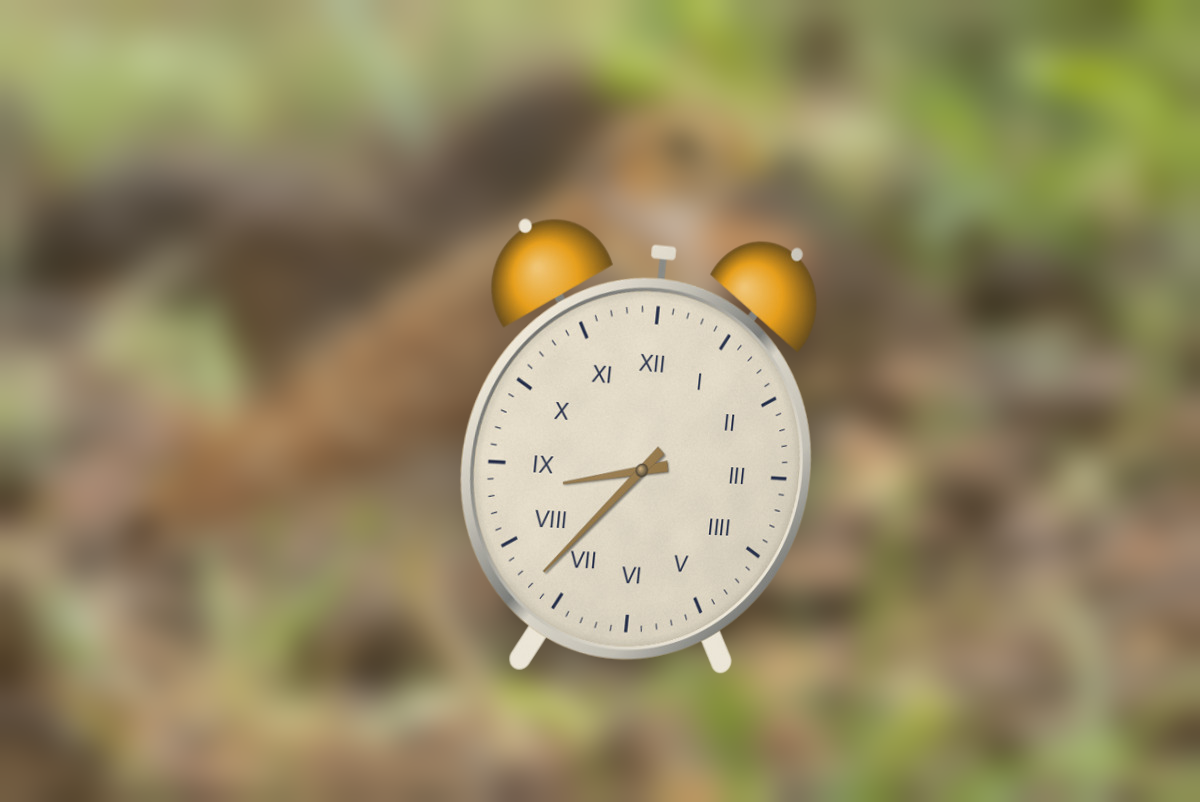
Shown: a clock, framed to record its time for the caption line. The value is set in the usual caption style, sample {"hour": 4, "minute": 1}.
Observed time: {"hour": 8, "minute": 37}
